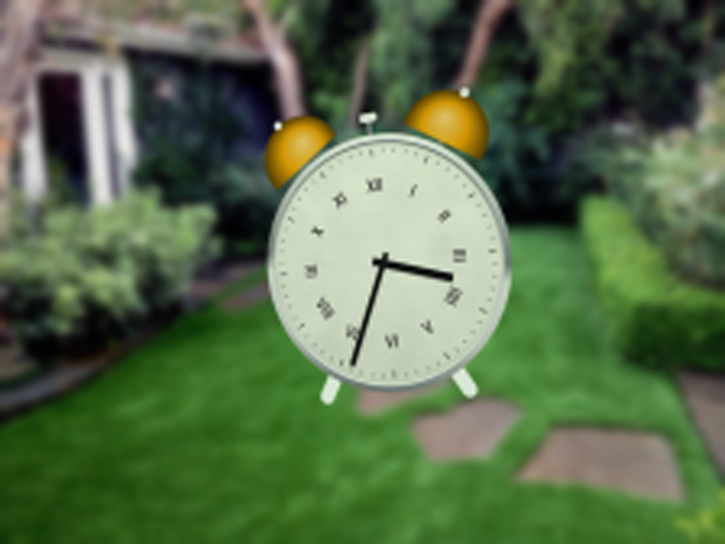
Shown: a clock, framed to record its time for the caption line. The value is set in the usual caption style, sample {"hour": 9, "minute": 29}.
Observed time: {"hour": 3, "minute": 34}
